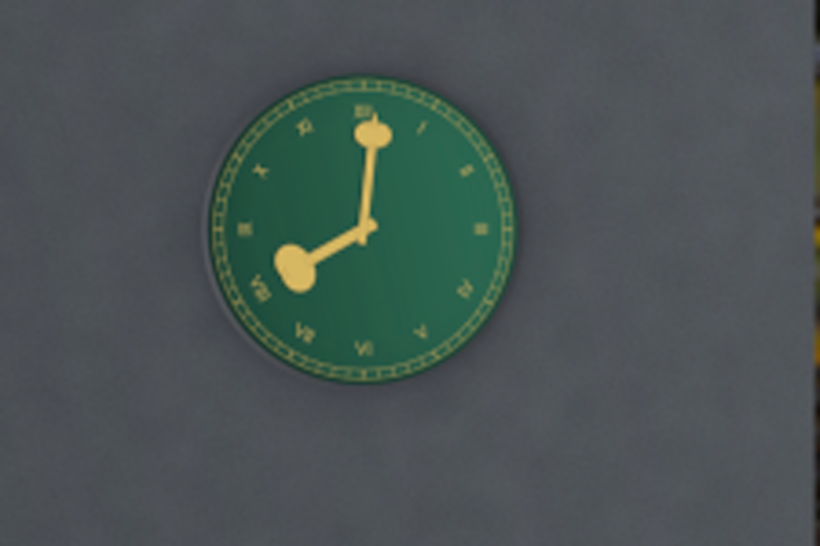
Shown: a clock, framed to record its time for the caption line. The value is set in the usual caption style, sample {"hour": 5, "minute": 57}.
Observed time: {"hour": 8, "minute": 1}
